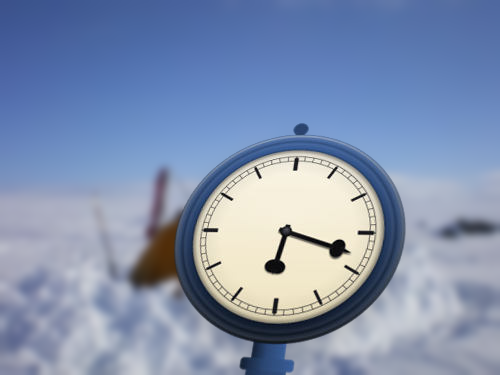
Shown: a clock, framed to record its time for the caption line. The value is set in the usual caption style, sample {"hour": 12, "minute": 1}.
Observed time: {"hour": 6, "minute": 18}
